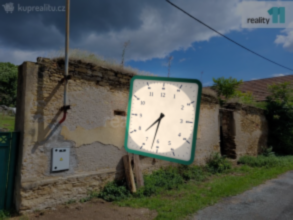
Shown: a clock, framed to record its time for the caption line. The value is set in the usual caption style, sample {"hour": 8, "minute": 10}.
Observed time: {"hour": 7, "minute": 32}
